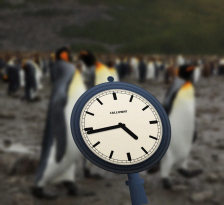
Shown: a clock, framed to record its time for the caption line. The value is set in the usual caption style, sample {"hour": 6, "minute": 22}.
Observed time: {"hour": 4, "minute": 44}
